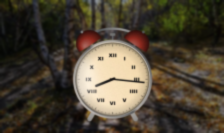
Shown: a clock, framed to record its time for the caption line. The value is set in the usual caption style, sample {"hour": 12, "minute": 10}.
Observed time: {"hour": 8, "minute": 16}
